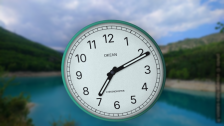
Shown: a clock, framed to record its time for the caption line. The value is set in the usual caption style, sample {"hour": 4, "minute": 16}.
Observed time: {"hour": 7, "minute": 11}
